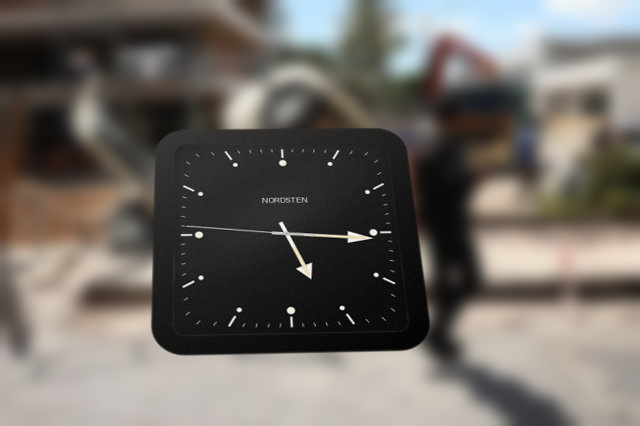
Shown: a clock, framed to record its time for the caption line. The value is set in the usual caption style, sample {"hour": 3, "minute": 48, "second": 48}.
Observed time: {"hour": 5, "minute": 15, "second": 46}
